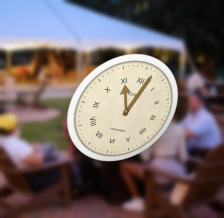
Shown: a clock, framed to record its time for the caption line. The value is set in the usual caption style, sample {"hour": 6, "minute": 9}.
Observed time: {"hour": 11, "minute": 2}
